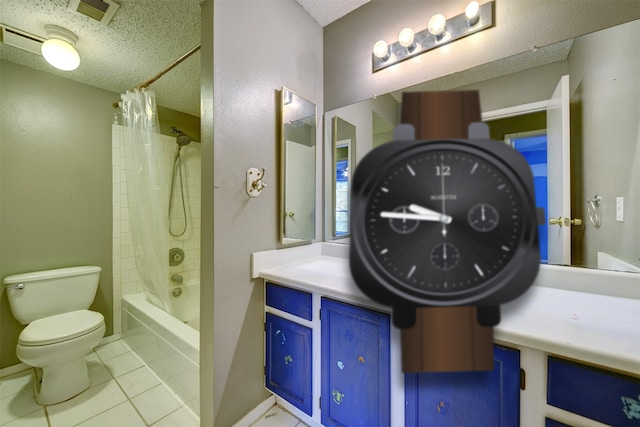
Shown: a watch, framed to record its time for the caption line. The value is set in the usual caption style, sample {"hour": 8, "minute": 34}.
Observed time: {"hour": 9, "minute": 46}
